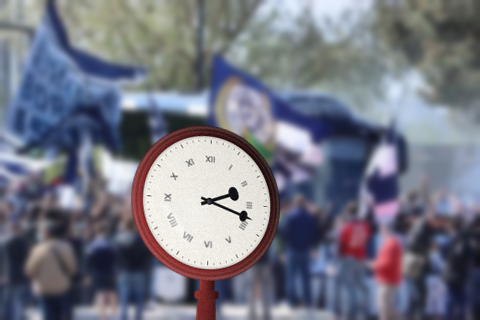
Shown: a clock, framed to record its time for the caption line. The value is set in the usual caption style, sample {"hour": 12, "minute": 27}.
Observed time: {"hour": 2, "minute": 18}
